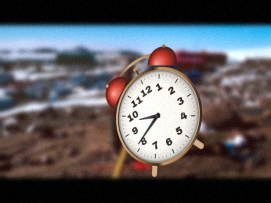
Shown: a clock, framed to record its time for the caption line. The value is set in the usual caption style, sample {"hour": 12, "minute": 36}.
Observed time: {"hour": 9, "minute": 41}
